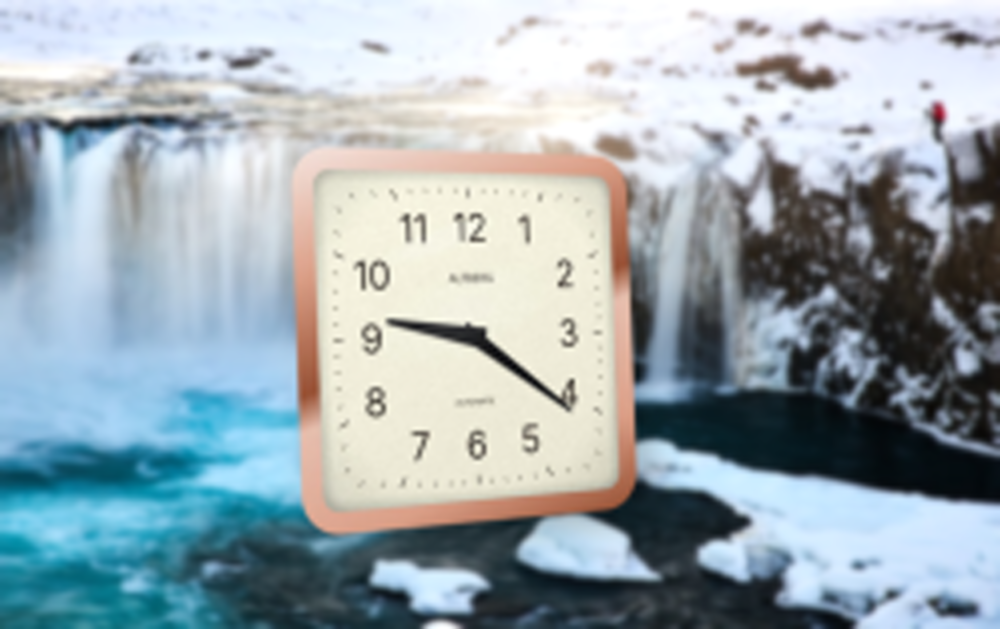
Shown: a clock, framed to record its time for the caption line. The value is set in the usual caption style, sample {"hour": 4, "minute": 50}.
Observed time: {"hour": 9, "minute": 21}
